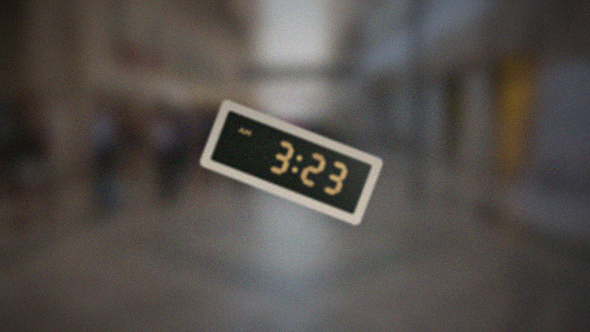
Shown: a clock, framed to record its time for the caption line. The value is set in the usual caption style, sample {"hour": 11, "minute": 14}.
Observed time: {"hour": 3, "minute": 23}
